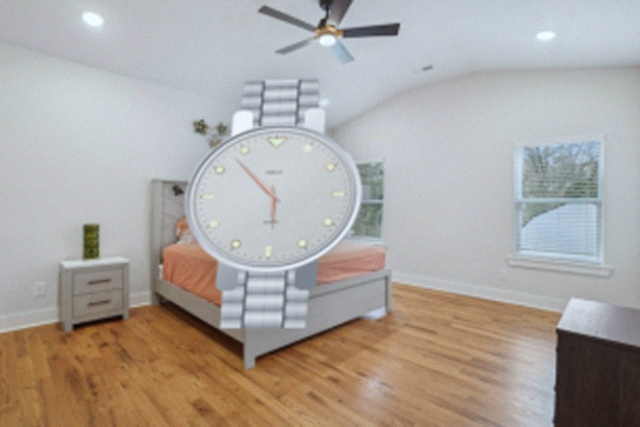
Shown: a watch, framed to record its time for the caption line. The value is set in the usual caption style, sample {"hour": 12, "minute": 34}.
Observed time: {"hour": 5, "minute": 53}
